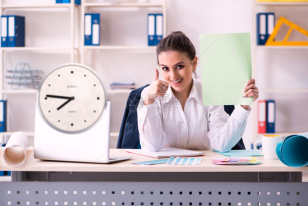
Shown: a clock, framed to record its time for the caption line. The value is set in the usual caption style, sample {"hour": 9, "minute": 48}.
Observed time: {"hour": 7, "minute": 46}
